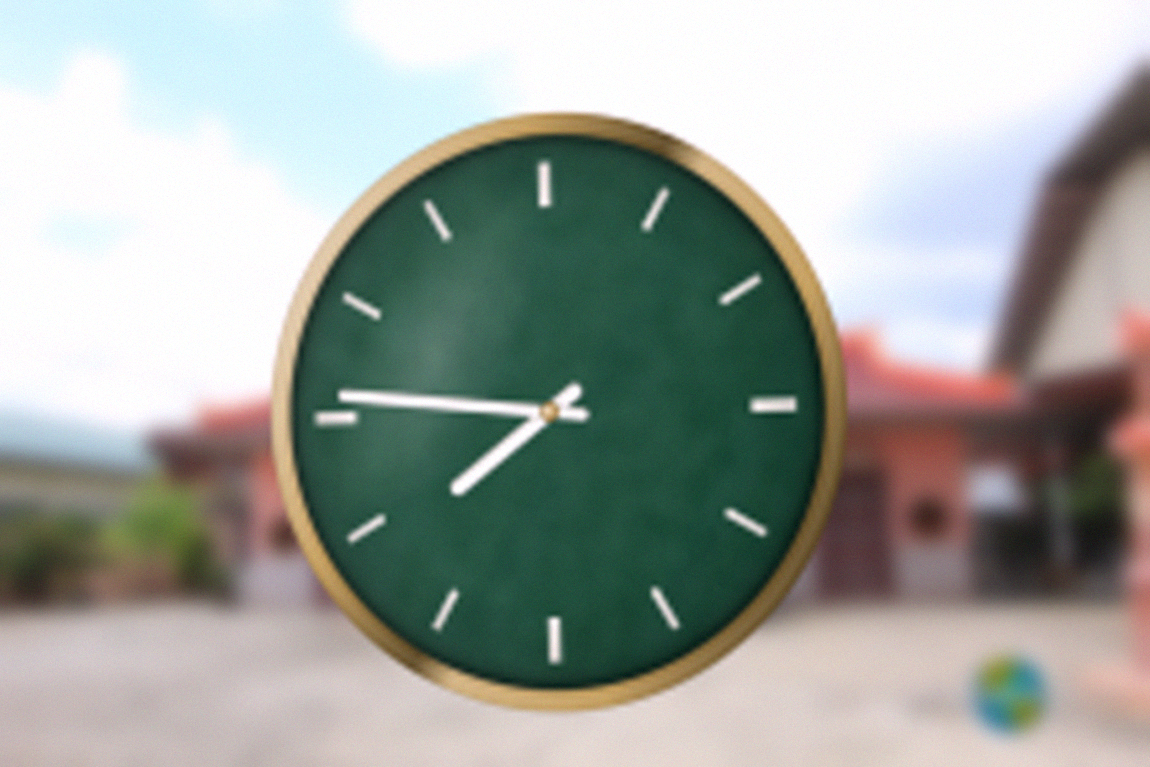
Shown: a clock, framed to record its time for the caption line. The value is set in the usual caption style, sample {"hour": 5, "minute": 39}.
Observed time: {"hour": 7, "minute": 46}
